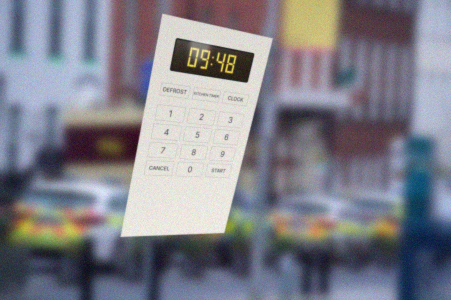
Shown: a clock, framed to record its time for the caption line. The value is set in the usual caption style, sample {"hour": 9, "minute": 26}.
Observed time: {"hour": 9, "minute": 48}
